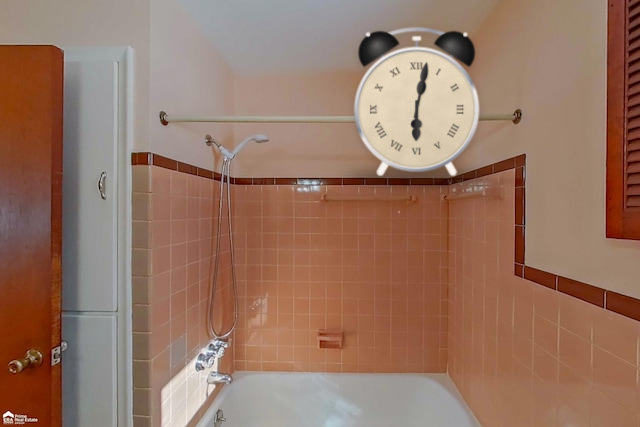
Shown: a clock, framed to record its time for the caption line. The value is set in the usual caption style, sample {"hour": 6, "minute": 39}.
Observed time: {"hour": 6, "minute": 2}
